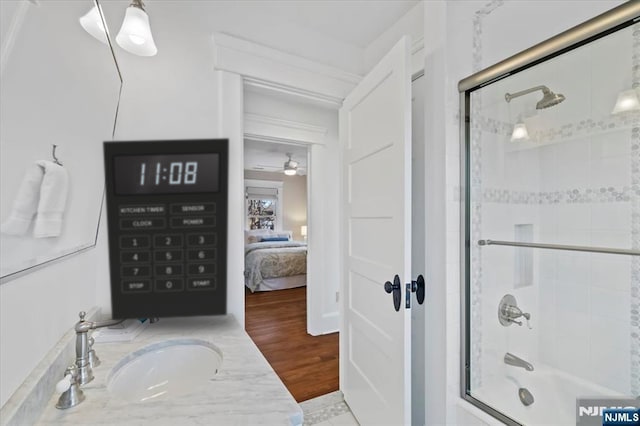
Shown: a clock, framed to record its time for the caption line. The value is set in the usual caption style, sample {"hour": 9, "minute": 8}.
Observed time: {"hour": 11, "minute": 8}
